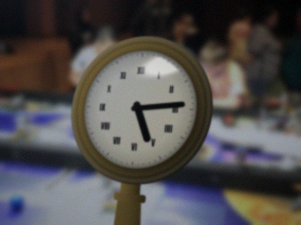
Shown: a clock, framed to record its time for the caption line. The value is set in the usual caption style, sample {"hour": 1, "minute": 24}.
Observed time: {"hour": 5, "minute": 14}
